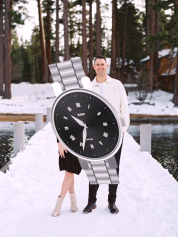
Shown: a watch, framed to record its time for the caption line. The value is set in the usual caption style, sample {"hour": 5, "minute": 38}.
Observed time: {"hour": 10, "minute": 34}
